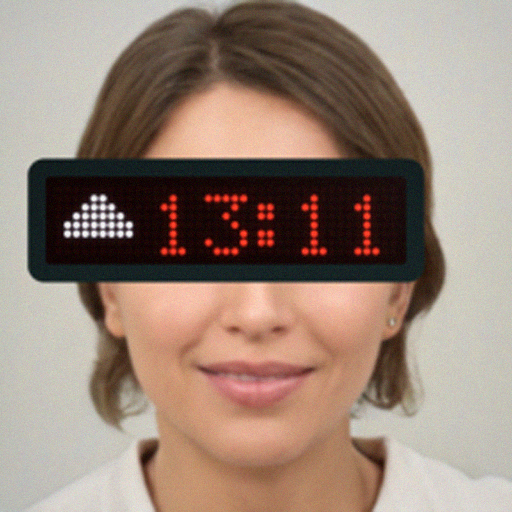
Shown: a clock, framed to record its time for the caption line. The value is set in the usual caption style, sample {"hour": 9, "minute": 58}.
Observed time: {"hour": 13, "minute": 11}
